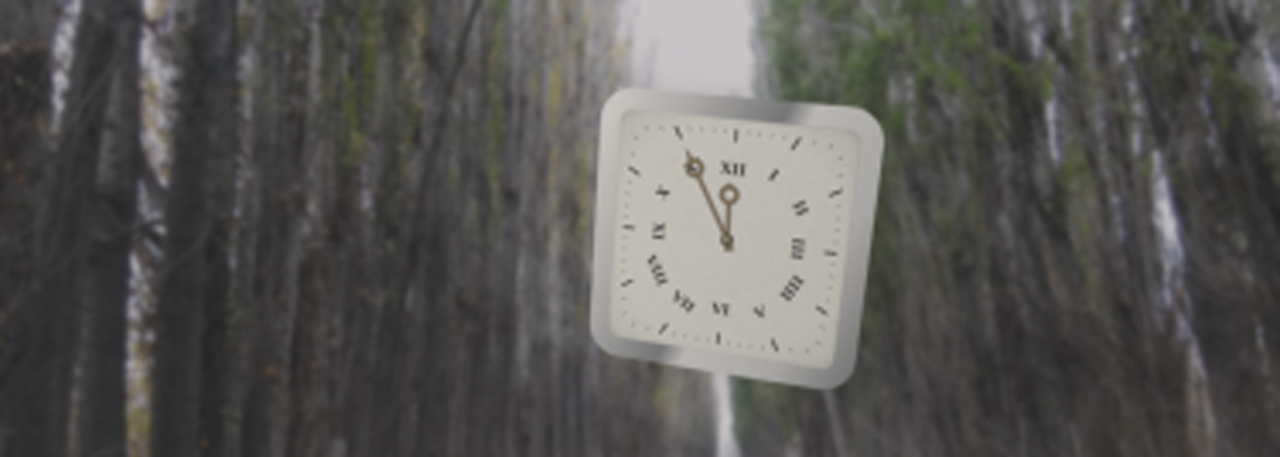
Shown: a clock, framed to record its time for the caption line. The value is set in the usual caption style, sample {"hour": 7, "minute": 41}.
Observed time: {"hour": 11, "minute": 55}
